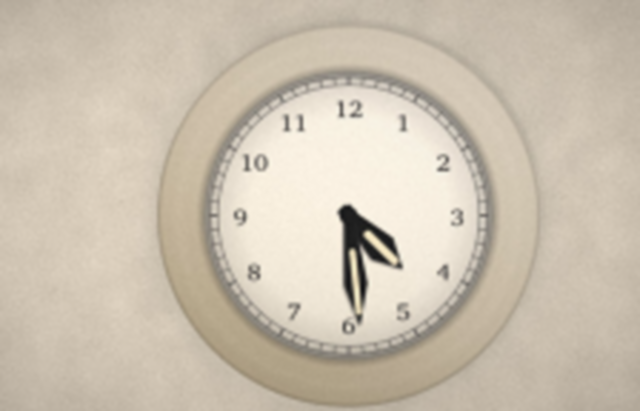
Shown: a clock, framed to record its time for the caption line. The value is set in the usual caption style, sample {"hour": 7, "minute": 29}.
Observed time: {"hour": 4, "minute": 29}
